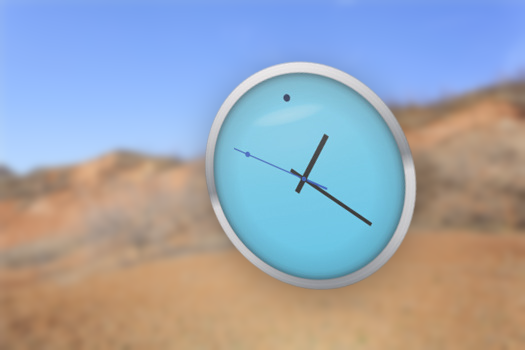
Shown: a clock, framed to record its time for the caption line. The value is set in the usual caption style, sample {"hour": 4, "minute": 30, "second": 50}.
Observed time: {"hour": 1, "minute": 21, "second": 50}
